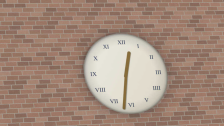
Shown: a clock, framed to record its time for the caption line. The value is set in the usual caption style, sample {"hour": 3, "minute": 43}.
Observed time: {"hour": 12, "minute": 32}
